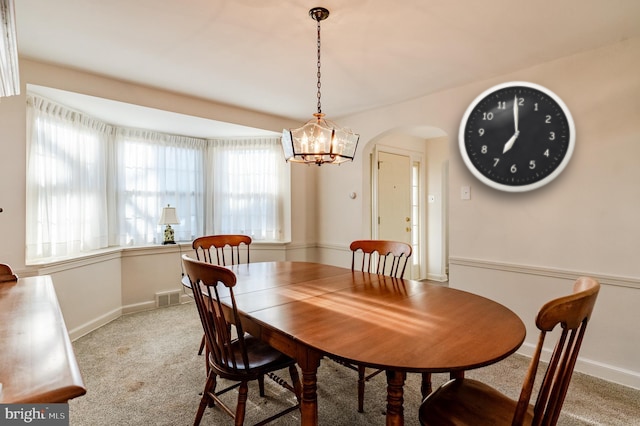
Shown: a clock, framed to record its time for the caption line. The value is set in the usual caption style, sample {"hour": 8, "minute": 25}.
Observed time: {"hour": 6, "minute": 59}
